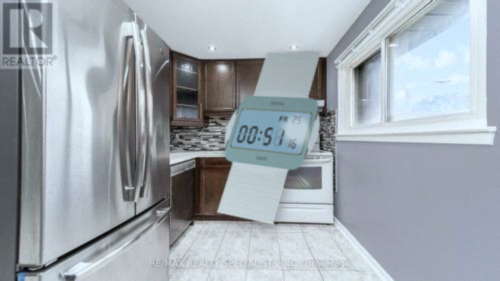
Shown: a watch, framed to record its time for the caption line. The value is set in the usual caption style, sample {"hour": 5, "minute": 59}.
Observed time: {"hour": 0, "minute": 51}
